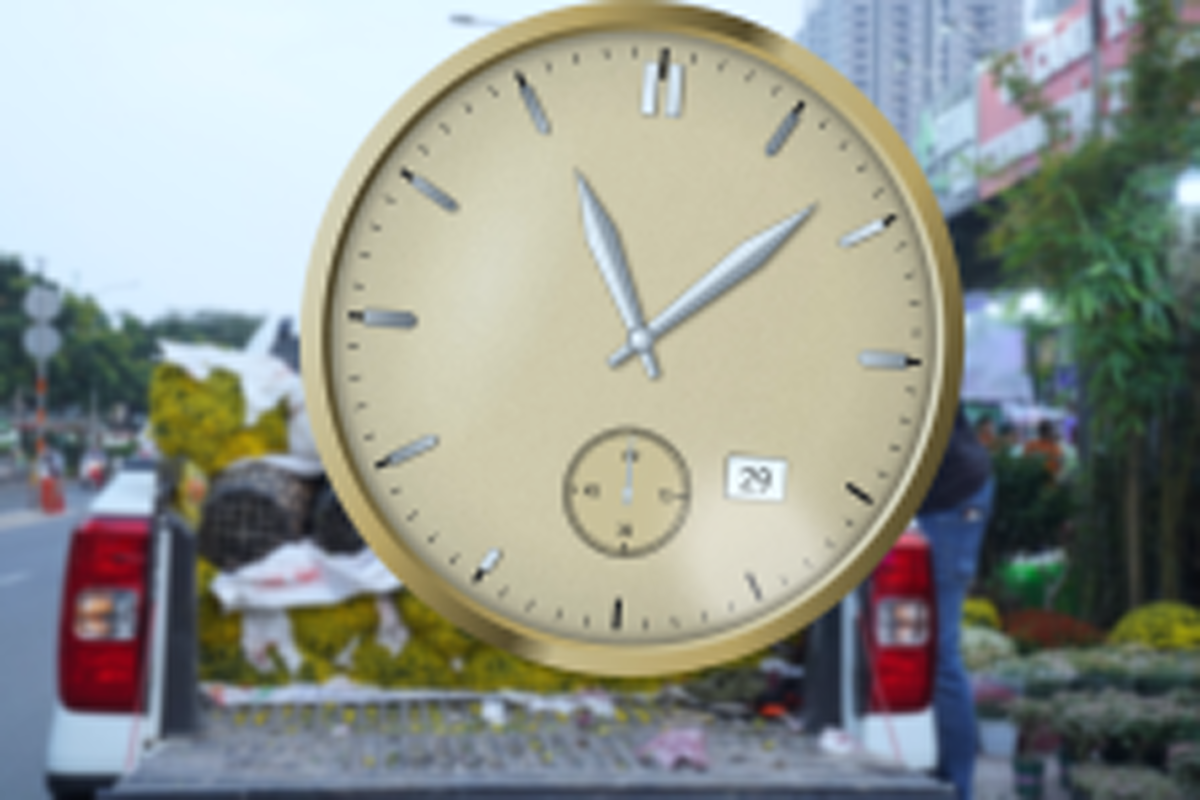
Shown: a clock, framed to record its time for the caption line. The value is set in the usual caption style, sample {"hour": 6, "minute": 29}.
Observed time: {"hour": 11, "minute": 8}
